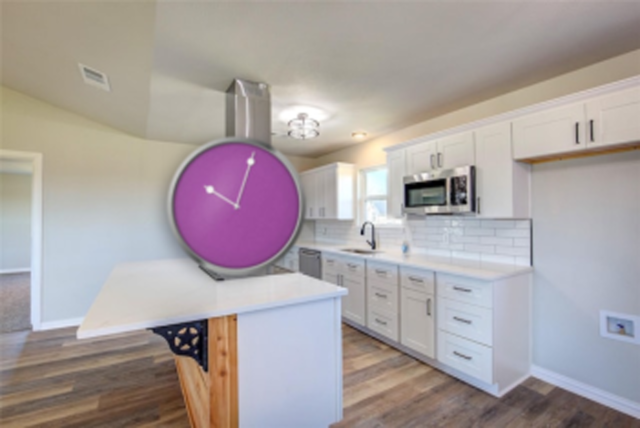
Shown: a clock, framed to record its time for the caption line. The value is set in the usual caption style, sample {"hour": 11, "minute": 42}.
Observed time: {"hour": 10, "minute": 3}
